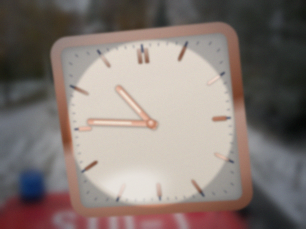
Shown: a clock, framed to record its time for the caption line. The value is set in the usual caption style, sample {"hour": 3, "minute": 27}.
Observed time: {"hour": 10, "minute": 46}
